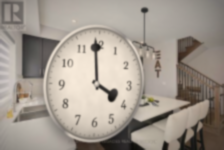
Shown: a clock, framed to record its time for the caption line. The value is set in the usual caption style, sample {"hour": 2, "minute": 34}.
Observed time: {"hour": 3, "minute": 59}
